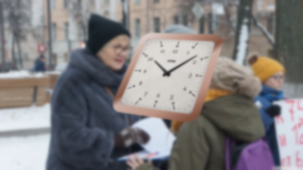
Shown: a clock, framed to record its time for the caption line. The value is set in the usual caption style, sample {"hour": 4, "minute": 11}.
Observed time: {"hour": 10, "minute": 8}
